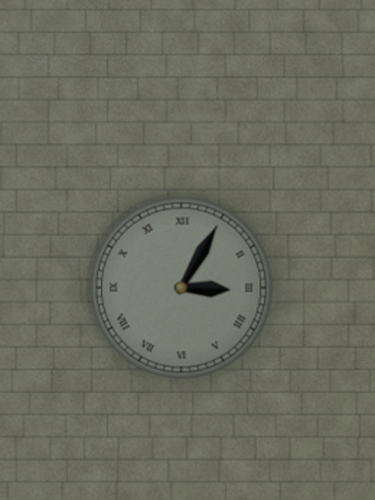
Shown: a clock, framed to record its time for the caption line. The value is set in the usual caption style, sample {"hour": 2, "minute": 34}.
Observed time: {"hour": 3, "minute": 5}
